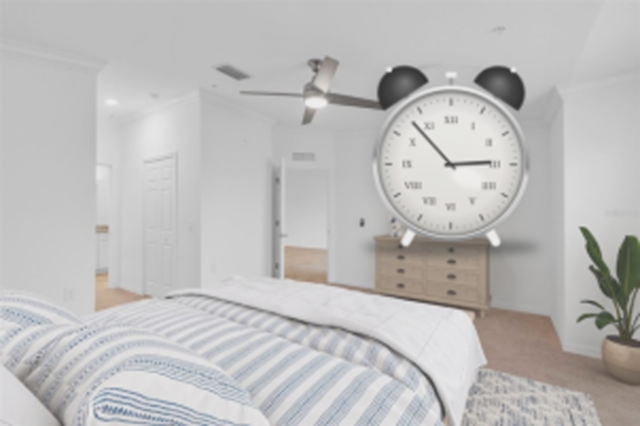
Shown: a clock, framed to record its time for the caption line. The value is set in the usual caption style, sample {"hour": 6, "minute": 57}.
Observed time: {"hour": 2, "minute": 53}
